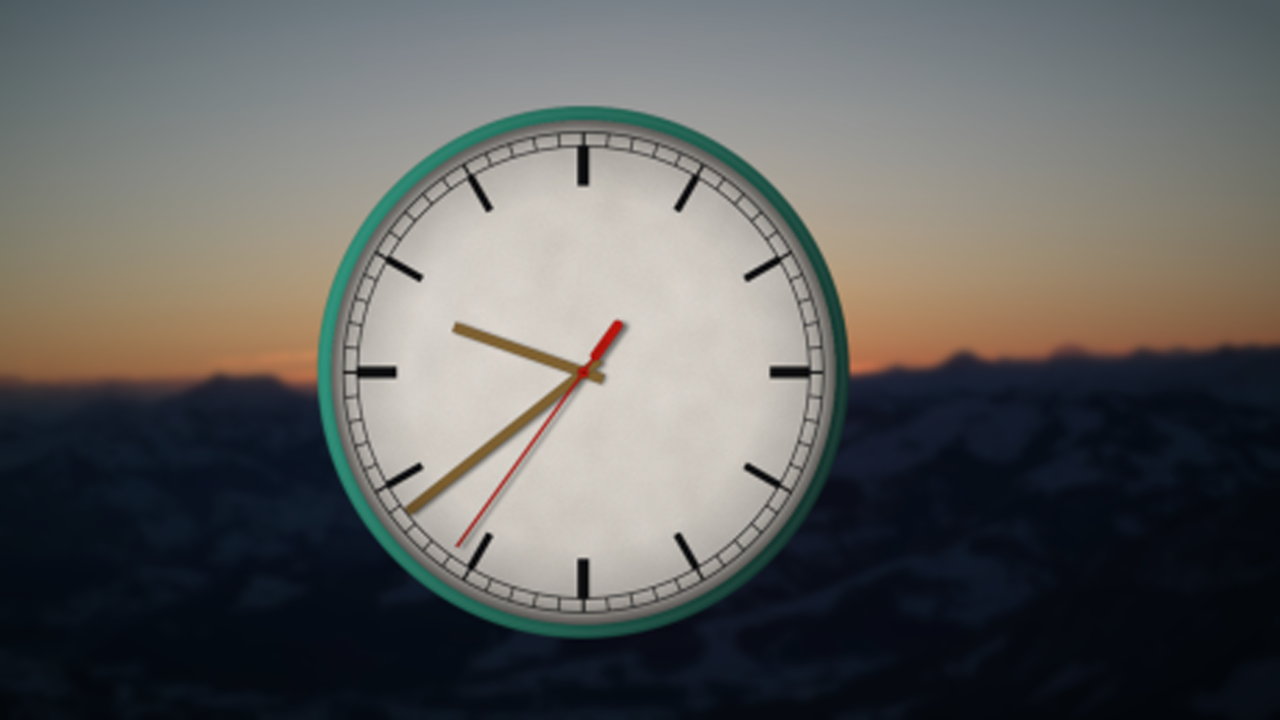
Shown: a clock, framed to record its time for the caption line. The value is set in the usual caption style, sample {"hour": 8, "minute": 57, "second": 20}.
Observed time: {"hour": 9, "minute": 38, "second": 36}
